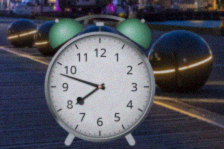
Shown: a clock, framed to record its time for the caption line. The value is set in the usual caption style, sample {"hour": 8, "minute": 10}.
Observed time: {"hour": 7, "minute": 48}
